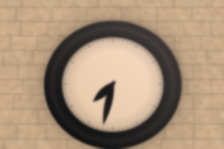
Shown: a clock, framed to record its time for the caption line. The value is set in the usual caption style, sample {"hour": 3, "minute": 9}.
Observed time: {"hour": 7, "minute": 32}
